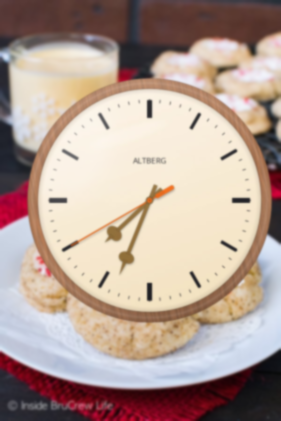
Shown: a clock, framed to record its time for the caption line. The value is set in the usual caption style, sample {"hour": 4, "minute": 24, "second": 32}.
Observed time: {"hour": 7, "minute": 33, "second": 40}
